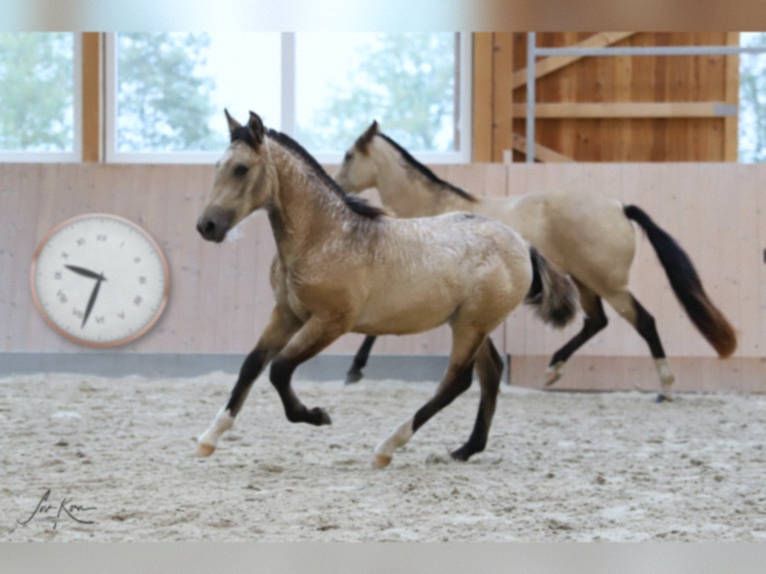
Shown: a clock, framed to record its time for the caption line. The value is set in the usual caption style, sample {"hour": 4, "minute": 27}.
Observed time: {"hour": 9, "minute": 33}
